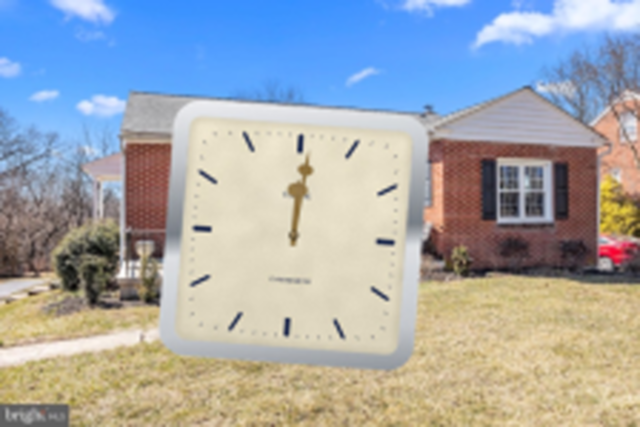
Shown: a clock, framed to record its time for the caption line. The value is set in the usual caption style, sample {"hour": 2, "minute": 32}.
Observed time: {"hour": 12, "minute": 1}
